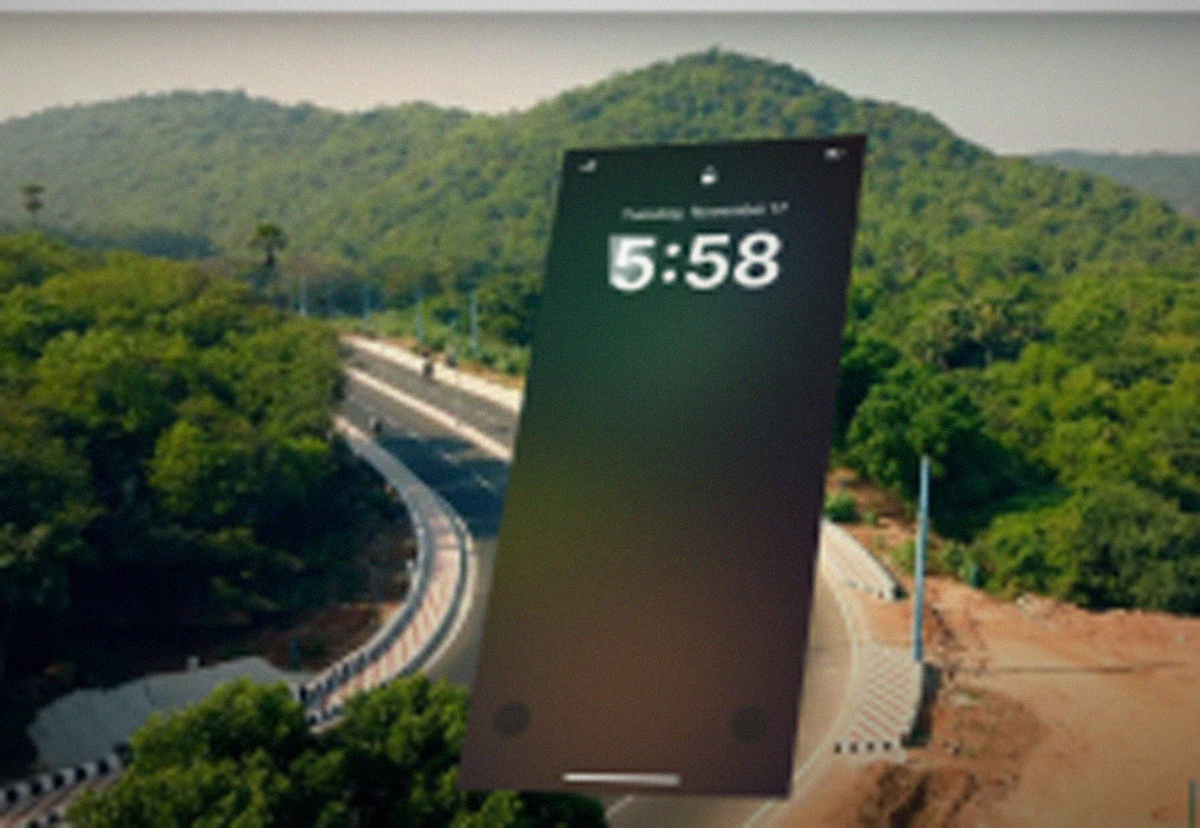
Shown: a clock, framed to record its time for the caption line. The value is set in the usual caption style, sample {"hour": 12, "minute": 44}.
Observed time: {"hour": 5, "minute": 58}
